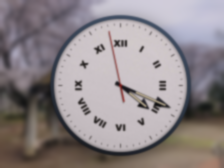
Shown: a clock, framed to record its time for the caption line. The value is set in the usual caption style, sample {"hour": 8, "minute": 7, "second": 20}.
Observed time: {"hour": 4, "minute": 18, "second": 58}
